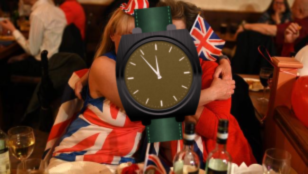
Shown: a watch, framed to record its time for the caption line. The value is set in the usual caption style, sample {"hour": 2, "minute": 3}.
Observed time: {"hour": 11, "minute": 54}
